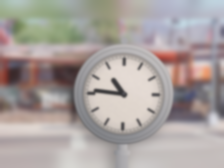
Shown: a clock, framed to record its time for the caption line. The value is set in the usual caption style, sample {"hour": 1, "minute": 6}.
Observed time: {"hour": 10, "minute": 46}
